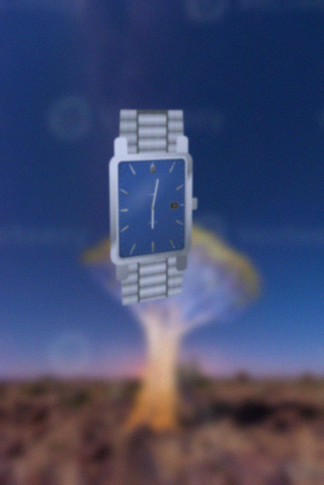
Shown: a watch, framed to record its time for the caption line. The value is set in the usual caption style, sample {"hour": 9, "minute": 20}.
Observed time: {"hour": 6, "minute": 2}
